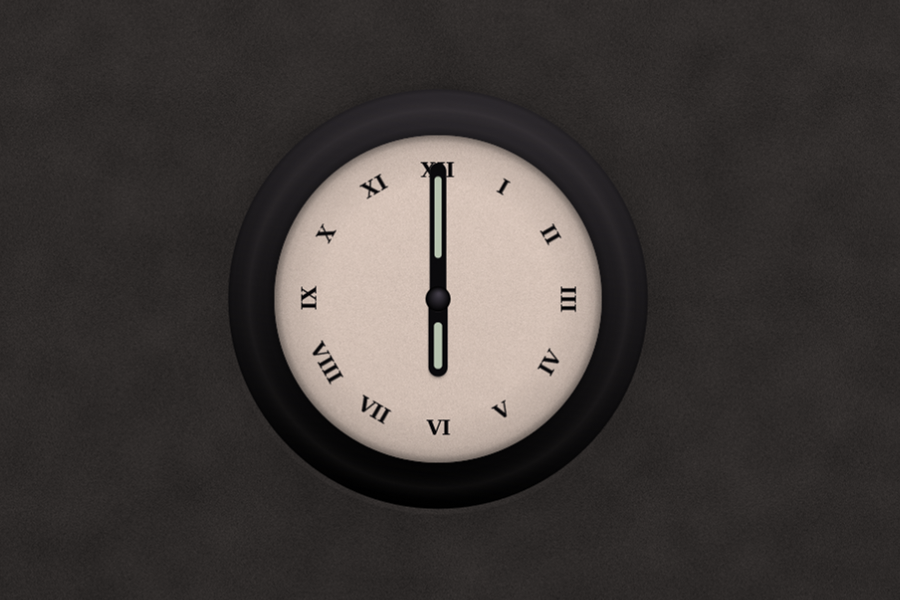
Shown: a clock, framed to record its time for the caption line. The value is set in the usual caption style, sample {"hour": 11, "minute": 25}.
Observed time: {"hour": 6, "minute": 0}
